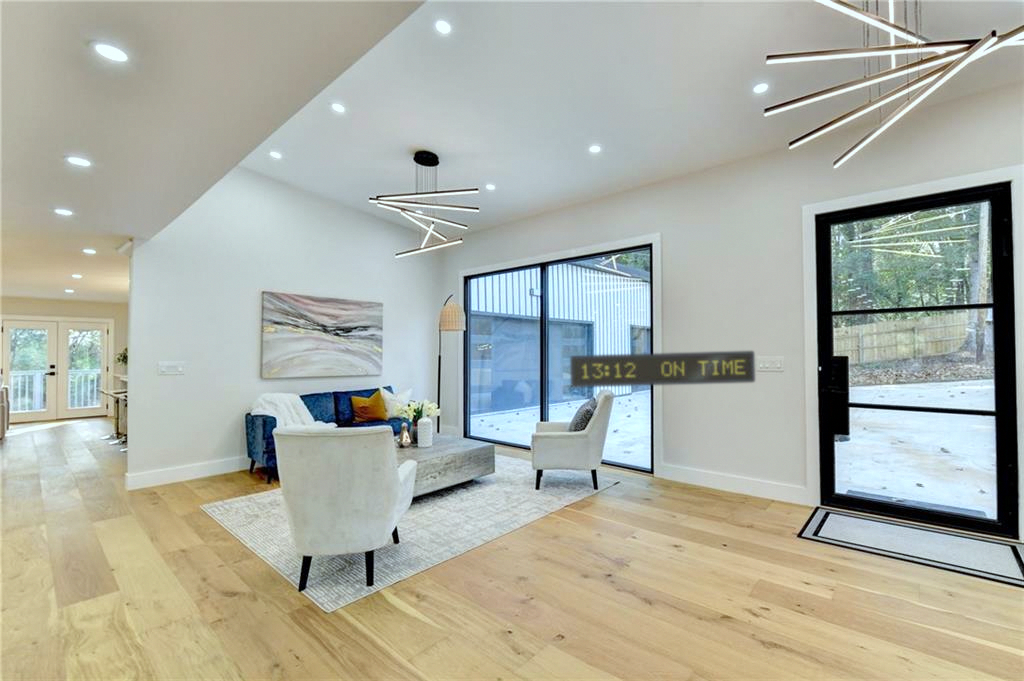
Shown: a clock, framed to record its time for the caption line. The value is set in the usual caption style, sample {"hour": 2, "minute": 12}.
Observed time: {"hour": 13, "minute": 12}
